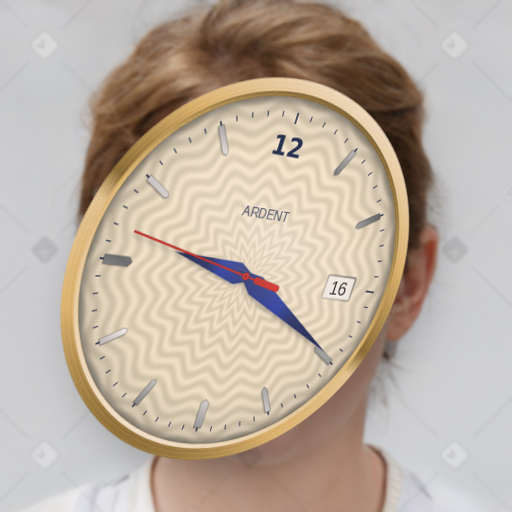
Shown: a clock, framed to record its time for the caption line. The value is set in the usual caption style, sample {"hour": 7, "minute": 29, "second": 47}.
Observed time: {"hour": 9, "minute": 19, "second": 47}
